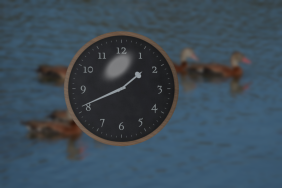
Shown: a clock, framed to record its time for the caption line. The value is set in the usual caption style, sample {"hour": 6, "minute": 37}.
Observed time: {"hour": 1, "minute": 41}
